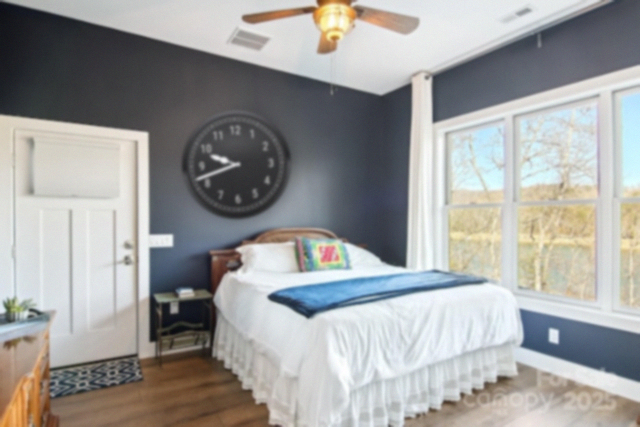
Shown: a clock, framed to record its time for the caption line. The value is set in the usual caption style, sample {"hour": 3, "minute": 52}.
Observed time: {"hour": 9, "minute": 42}
